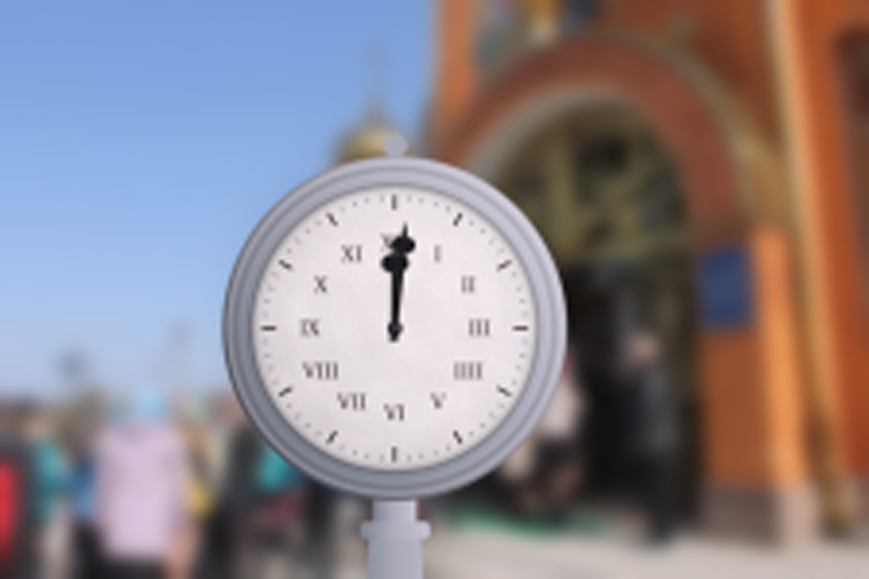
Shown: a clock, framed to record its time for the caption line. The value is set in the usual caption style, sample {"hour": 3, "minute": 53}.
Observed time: {"hour": 12, "minute": 1}
